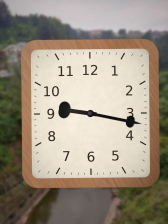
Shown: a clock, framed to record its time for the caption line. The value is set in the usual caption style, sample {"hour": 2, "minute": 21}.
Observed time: {"hour": 9, "minute": 17}
